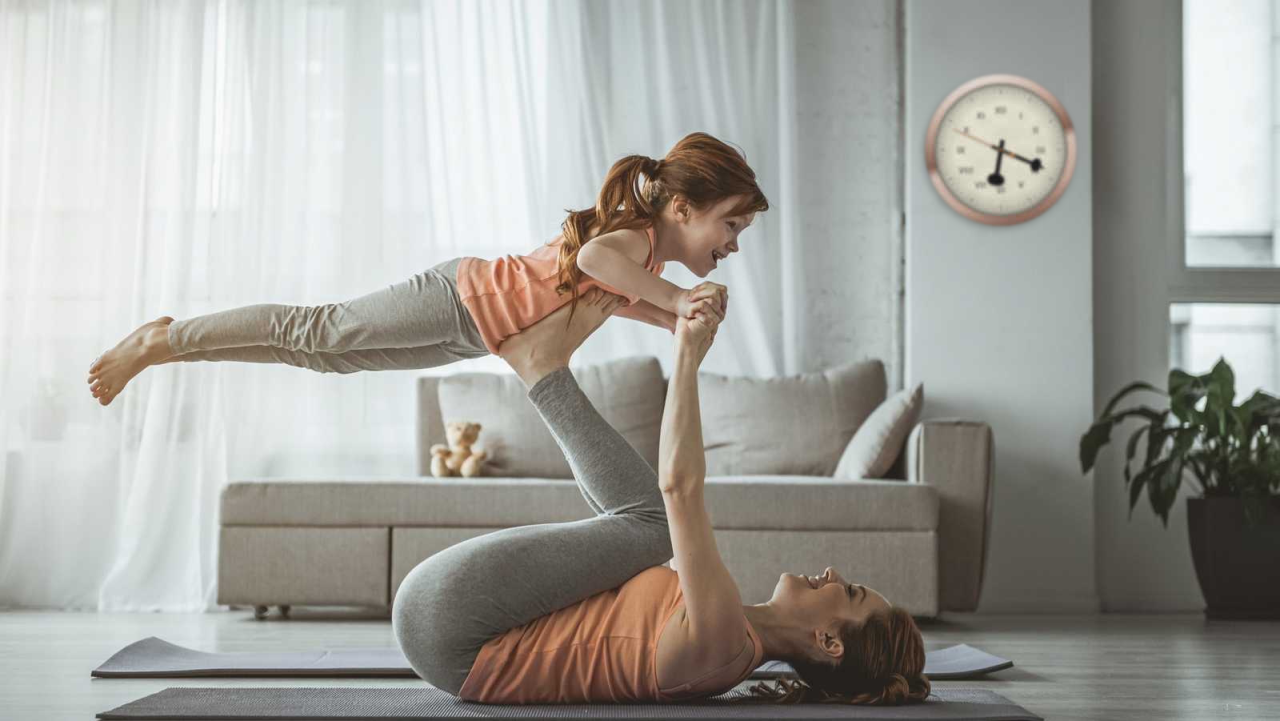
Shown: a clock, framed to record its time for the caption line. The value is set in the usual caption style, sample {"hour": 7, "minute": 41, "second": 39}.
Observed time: {"hour": 6, "minute": 18, "second": 49}
